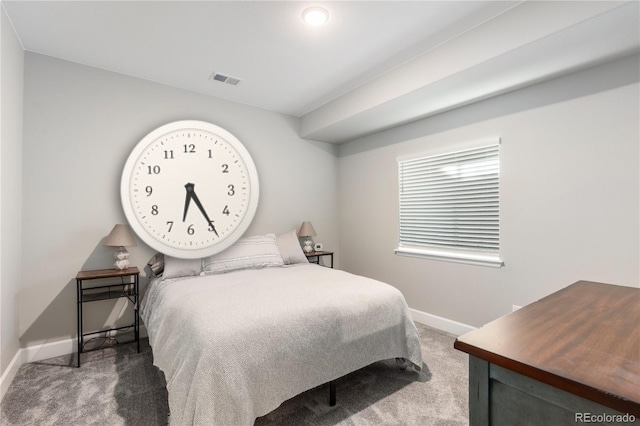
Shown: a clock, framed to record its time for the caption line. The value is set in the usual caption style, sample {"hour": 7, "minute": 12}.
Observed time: {"hour": 6, "minute": 25}
